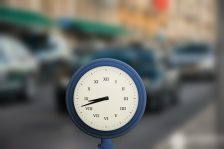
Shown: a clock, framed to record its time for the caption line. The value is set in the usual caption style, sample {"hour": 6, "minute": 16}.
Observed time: {"hour": 8, "minute": 42}
